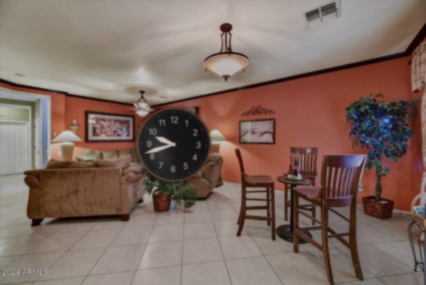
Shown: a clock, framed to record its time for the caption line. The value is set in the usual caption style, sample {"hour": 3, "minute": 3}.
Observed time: {"hour": 9, "minute": 42}
